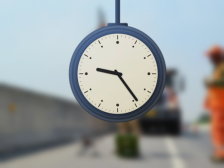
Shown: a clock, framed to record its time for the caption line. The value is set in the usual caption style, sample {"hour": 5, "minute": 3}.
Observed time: {"hour": 9, "minute": 24}
